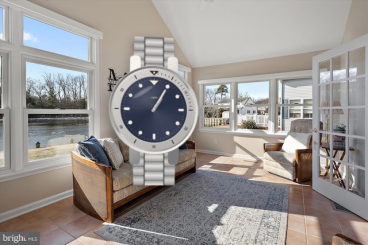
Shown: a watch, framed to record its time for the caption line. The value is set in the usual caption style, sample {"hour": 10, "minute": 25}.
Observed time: {"hour": 1, "minute": 5}
